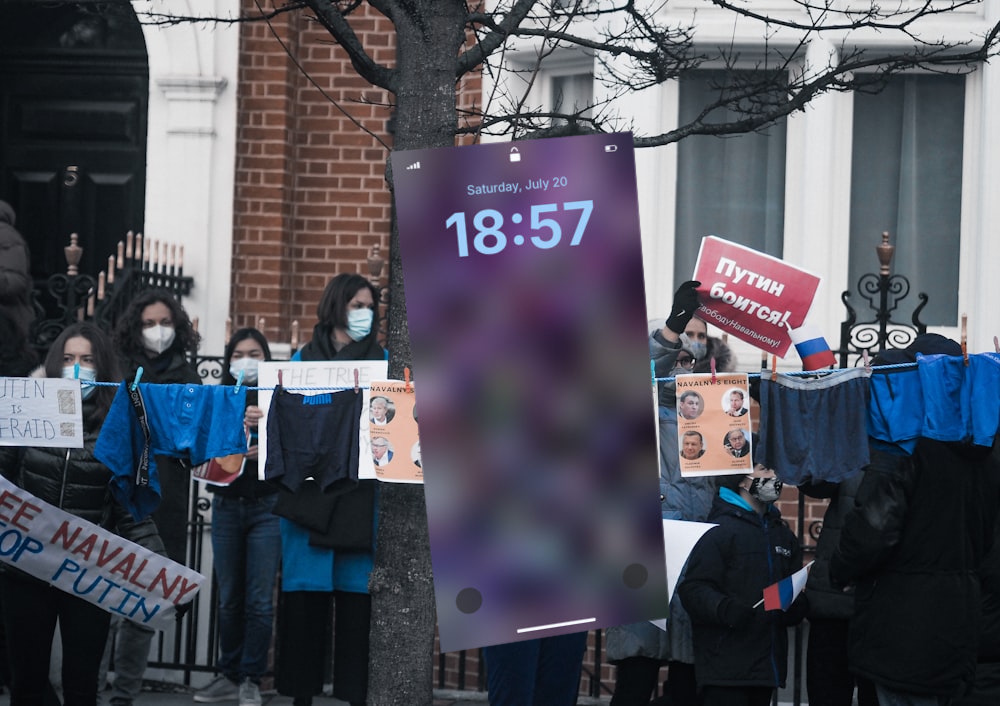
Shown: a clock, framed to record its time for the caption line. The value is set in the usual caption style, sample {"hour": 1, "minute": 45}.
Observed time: {"hour": 18, "minute": 57}
